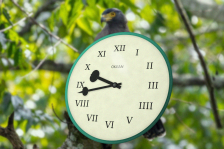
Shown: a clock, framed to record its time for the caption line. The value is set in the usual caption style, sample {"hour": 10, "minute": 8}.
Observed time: {"hour": 9, "minute": 43}
